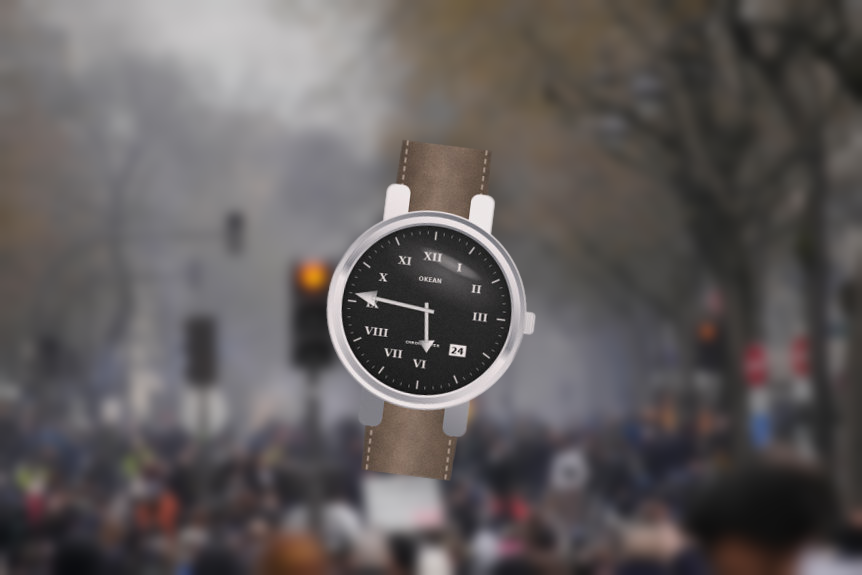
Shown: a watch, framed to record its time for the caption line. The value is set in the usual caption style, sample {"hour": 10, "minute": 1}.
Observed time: {"hour": 5, "minute": 46}
